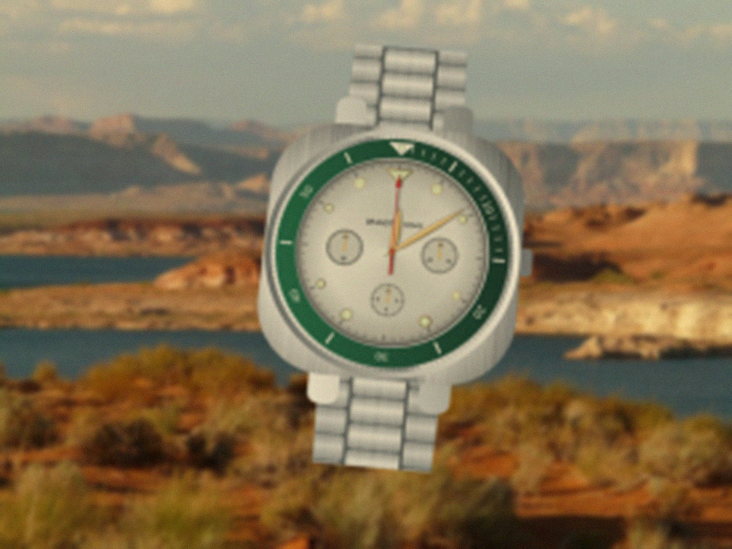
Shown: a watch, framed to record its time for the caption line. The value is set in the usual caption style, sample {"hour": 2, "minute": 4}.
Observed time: {"hour": 12, "minute": 9}
